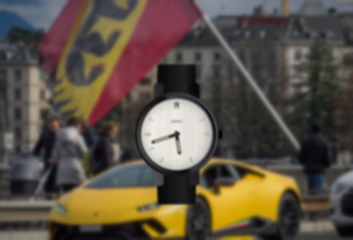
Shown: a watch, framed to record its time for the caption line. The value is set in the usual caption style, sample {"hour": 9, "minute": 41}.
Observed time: {"hour": 5, "minute": 42}
